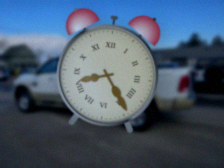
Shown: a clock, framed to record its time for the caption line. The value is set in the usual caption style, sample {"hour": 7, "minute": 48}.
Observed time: {"hour": 8, "minute": 24}
